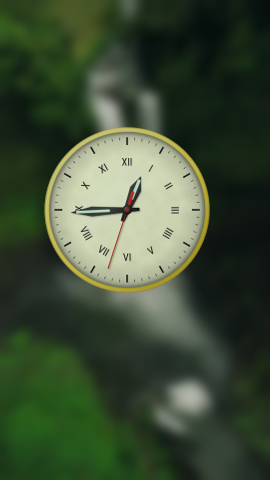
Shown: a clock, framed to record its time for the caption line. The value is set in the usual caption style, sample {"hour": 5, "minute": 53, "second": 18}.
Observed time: {"hour": 12, "minute": 44, "second": 33}
